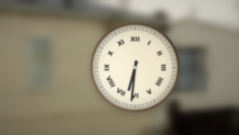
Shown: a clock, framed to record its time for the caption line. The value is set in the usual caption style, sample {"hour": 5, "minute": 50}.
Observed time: {"hour": 6, "minute": 31}
